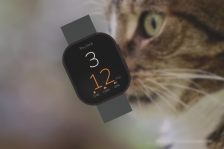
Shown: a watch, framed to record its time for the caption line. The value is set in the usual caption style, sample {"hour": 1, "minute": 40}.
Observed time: {"hour": 3, "minute": 12}
